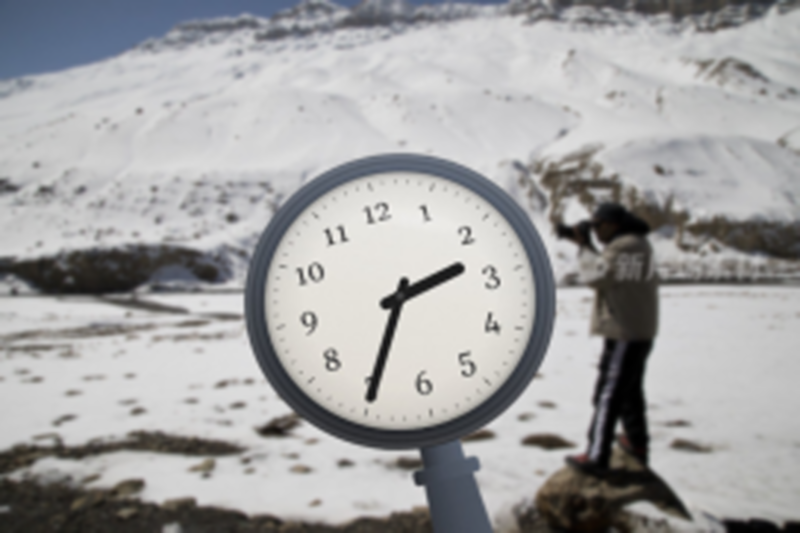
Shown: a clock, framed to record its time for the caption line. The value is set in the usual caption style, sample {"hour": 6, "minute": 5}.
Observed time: {"hour": 2, "minute": 35}
